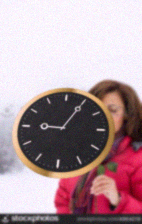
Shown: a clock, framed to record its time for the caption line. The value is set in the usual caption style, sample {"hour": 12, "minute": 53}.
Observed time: {"hour": 9, "minute": 5}
